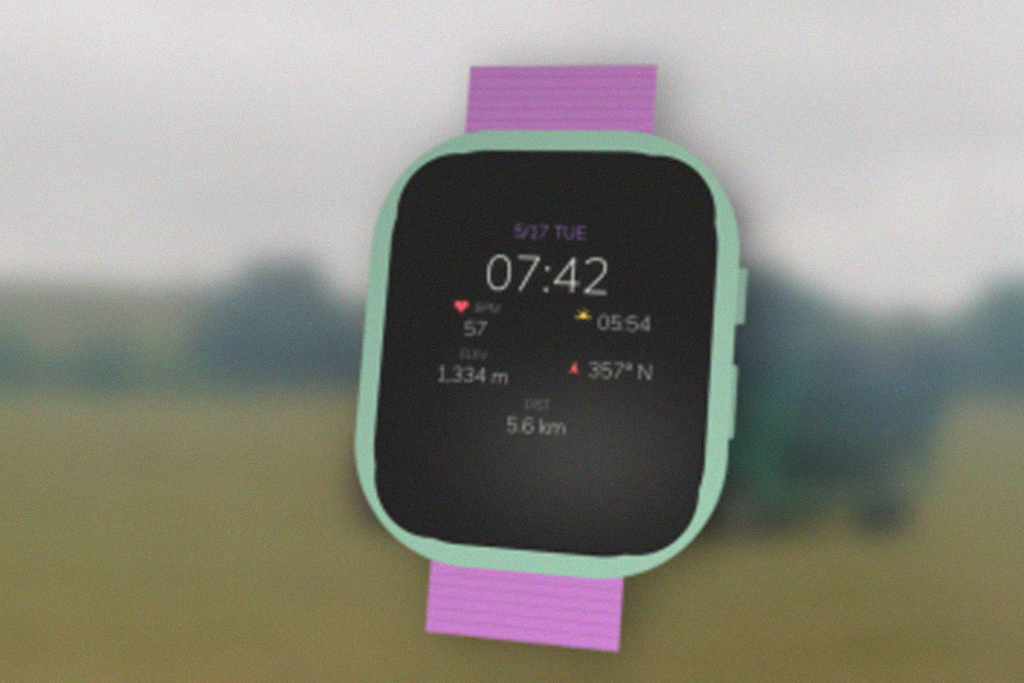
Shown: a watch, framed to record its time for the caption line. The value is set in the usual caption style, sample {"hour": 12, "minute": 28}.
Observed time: {"hour": 7, "minute": 42}
